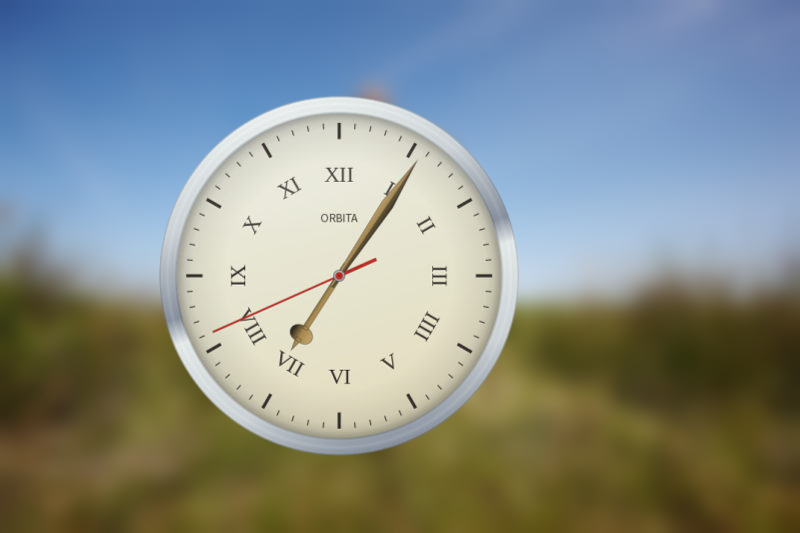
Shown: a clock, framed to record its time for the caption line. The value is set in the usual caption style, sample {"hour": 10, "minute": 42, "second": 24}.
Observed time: {"hour": 7, "minute": 5, "second": 41}
